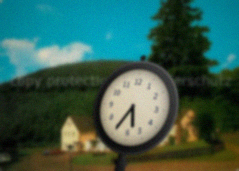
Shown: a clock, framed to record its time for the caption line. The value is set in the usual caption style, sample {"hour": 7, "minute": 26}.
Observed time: {"hour": 5, "minute": 35}
